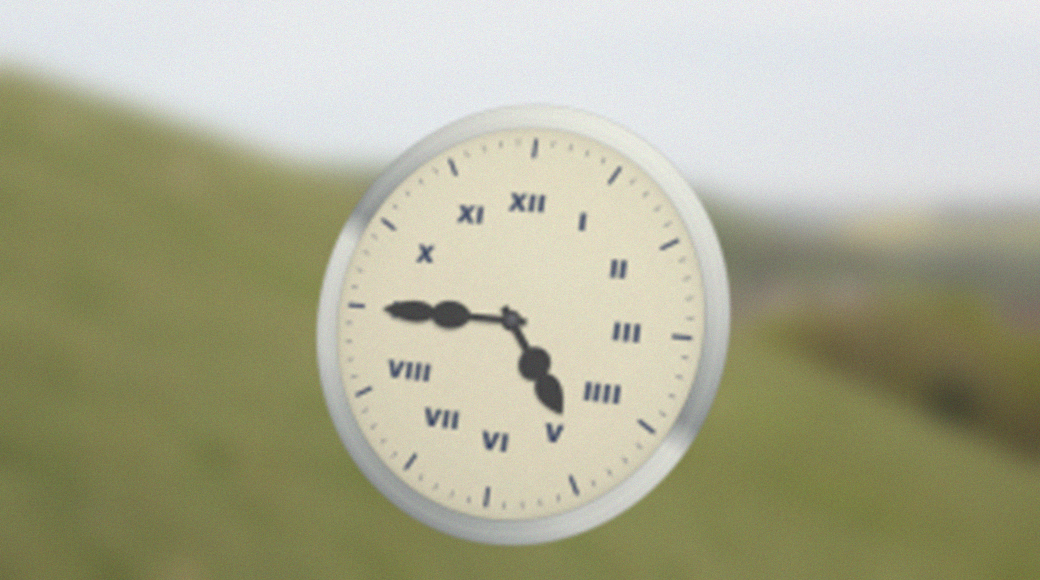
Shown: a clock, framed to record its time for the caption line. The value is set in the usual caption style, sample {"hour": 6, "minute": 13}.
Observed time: {"hour": 4, "minute": 45}
